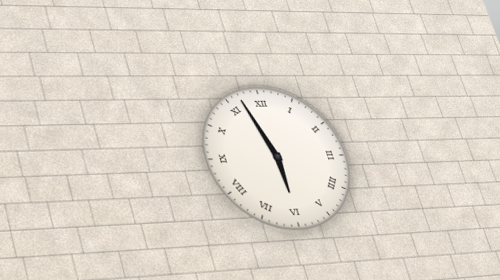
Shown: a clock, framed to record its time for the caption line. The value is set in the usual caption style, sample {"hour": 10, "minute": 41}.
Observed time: {"hour": 5, "minute": 57}
